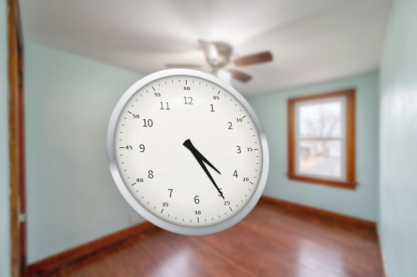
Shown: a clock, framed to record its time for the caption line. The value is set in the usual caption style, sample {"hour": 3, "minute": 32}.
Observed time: {"hour": 4, "minute": 25}
